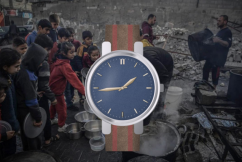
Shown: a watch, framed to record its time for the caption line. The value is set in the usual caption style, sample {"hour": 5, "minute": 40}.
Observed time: {"hour": 1, "minute": 44}
